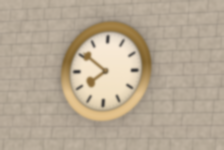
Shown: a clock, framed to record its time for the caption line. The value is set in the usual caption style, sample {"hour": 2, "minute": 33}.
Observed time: {"hour": 7, "minute": 51}
